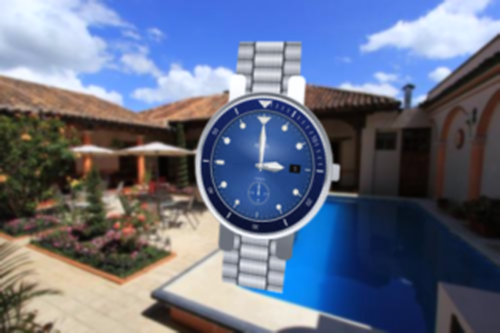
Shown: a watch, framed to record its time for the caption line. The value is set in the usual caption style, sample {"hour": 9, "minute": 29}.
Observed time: {"hour": 3, "minute": 0}
